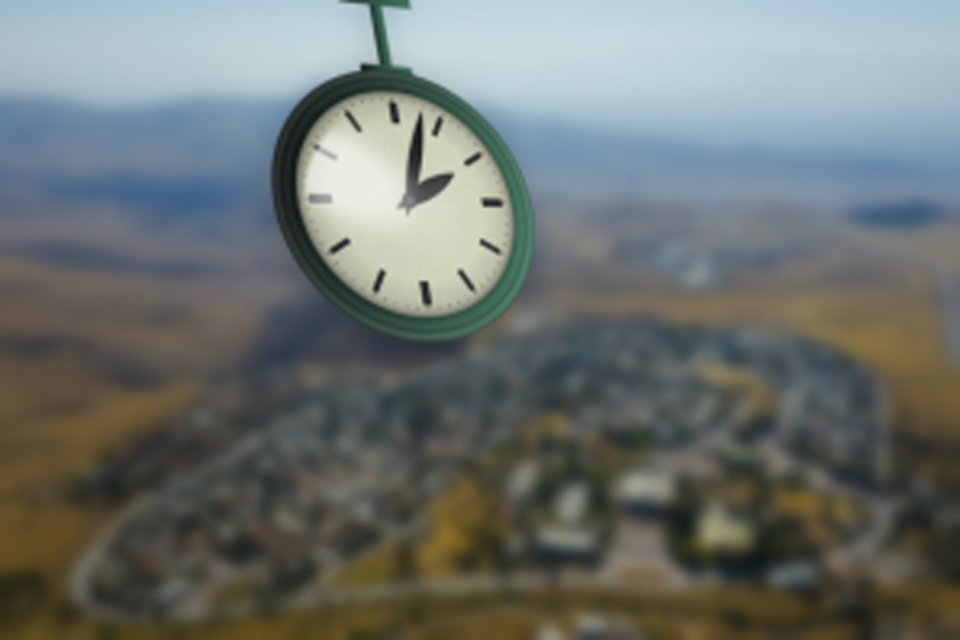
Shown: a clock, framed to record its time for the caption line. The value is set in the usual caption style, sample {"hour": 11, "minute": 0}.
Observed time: {"hour": 2, "minute": 3}
